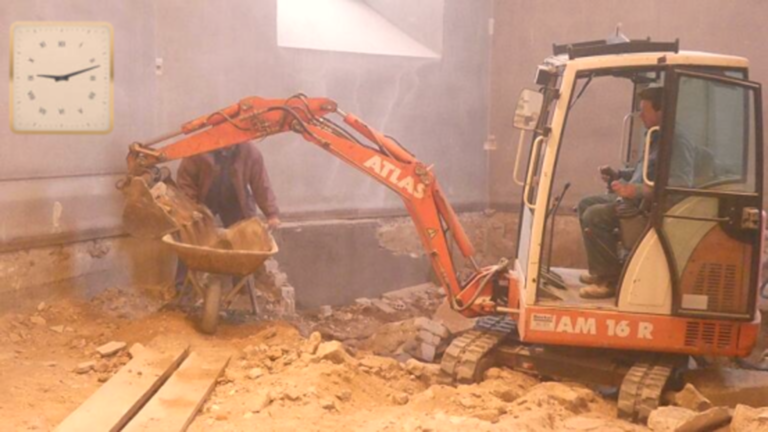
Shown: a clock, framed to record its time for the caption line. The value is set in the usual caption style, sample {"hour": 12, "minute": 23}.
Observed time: {"hour": 9, "minute": 12}
